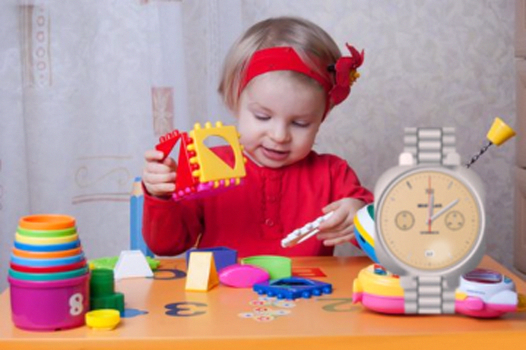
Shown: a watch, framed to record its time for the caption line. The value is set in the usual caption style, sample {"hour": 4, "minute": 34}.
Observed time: {"hour": 12, "minute": 9}
